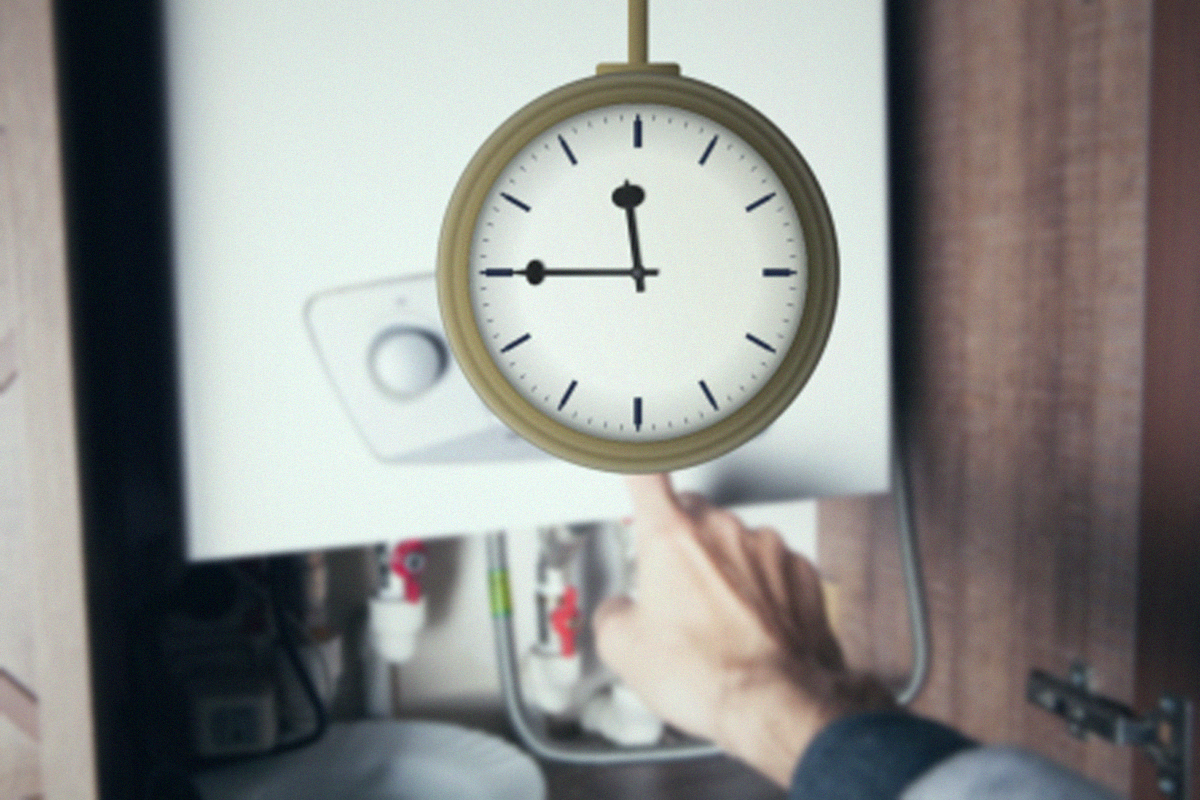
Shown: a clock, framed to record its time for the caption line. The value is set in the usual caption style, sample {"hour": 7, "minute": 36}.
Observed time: {"hour": 11, "minute": 45}
